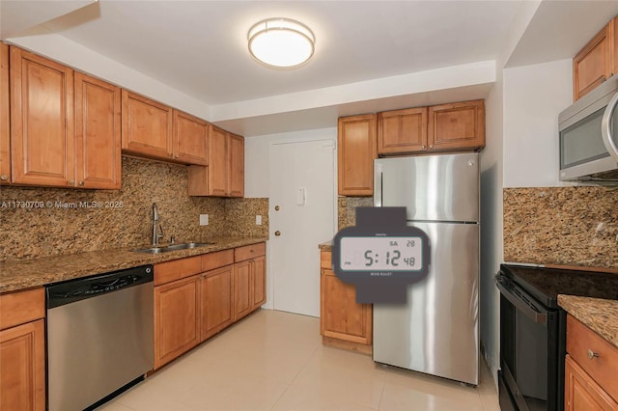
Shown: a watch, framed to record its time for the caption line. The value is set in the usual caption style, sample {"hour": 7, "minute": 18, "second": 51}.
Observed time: {"hour": 5, "minute": 12, "second": 48}
